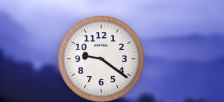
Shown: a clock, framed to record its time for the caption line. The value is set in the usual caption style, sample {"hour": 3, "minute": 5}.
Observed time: {"hour": 9, "minute": 21}
